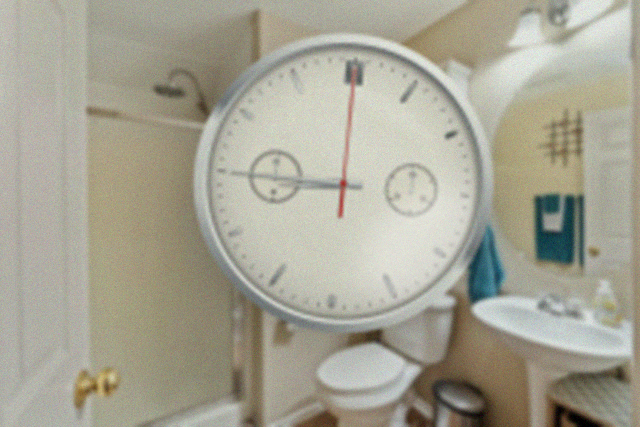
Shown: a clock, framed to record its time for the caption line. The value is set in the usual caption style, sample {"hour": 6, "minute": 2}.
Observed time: {"hour": 8, "minute": 45}
